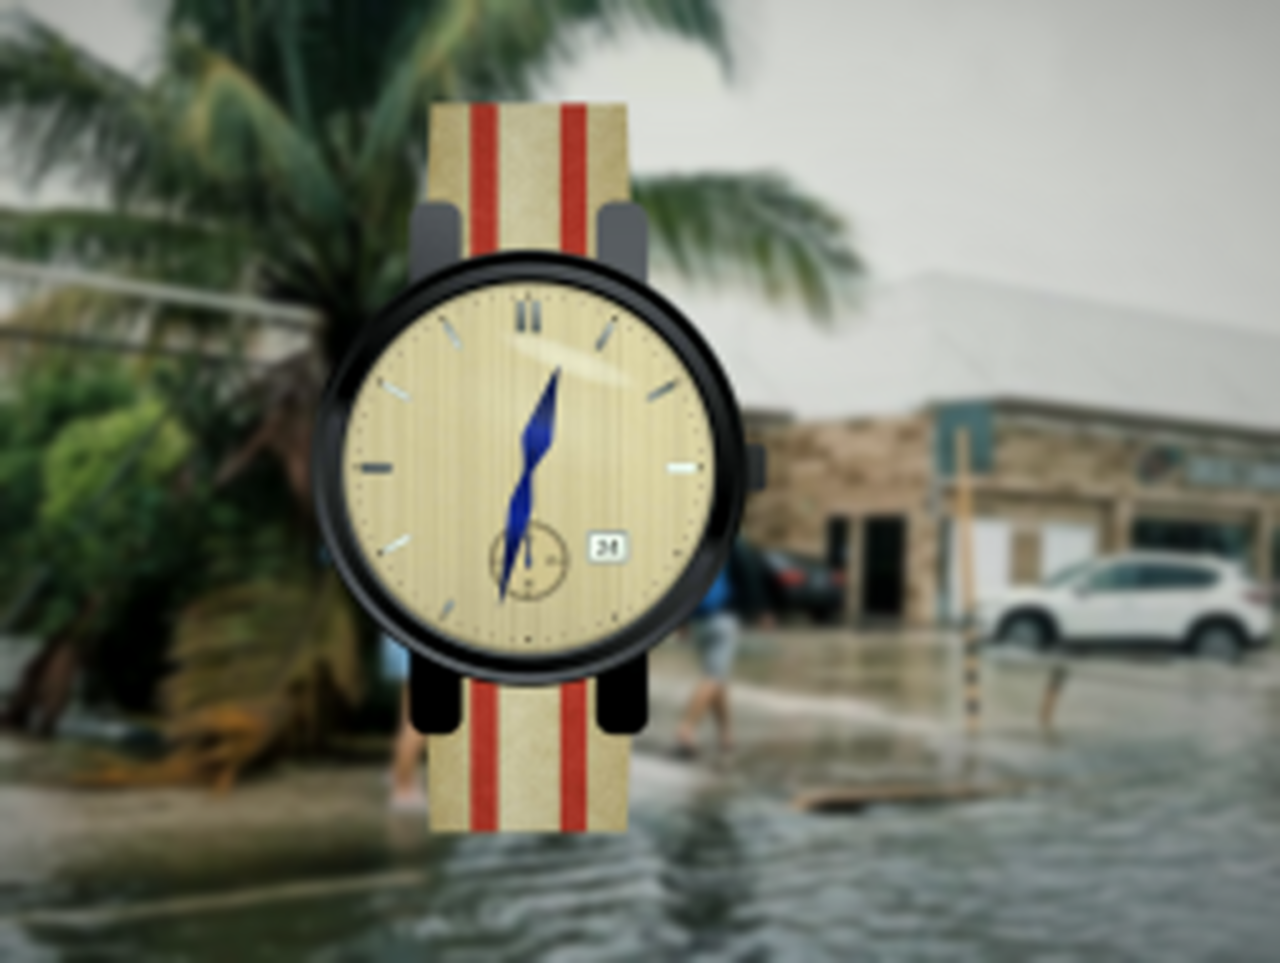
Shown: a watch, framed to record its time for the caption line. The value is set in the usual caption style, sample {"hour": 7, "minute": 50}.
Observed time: {"hour": 12, "minute": 32}
